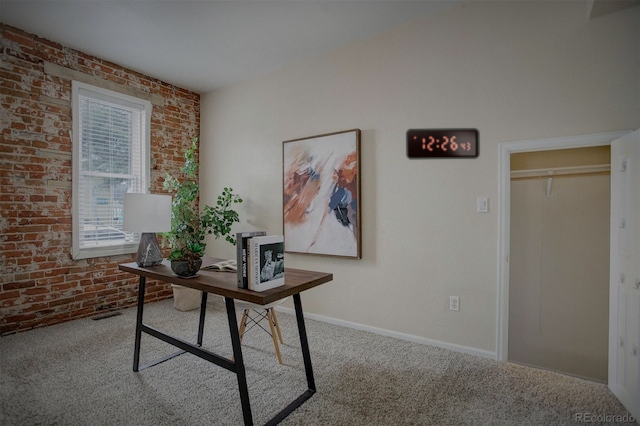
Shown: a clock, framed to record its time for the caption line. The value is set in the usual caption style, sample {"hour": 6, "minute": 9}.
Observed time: {"hour": 12, "minute": 26}
